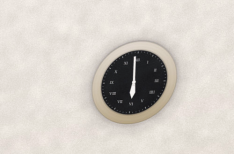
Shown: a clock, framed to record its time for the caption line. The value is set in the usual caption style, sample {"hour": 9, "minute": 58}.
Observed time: {"hour": 5, "minute": 59}
